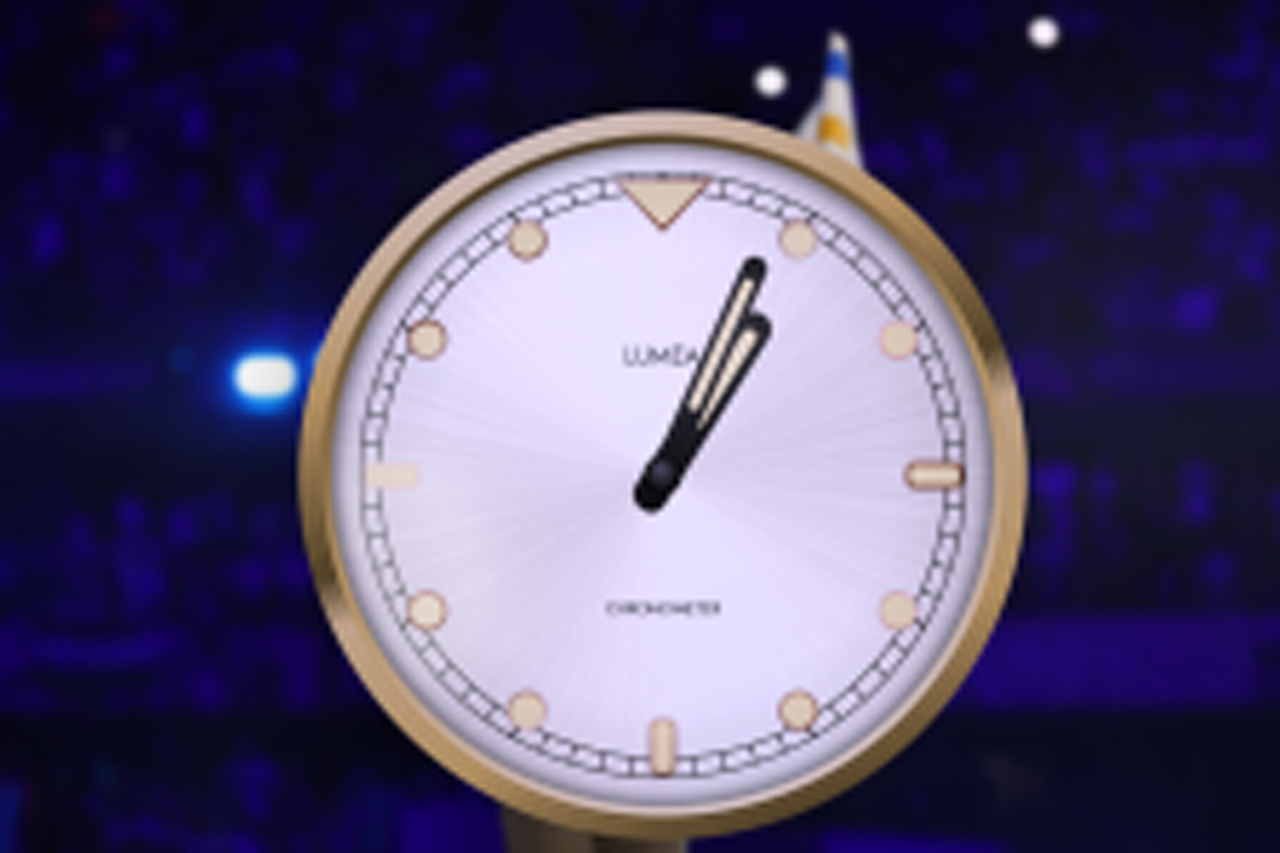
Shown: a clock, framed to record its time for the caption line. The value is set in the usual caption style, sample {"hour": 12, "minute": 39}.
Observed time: {"hour": 1, "minute": 4}
